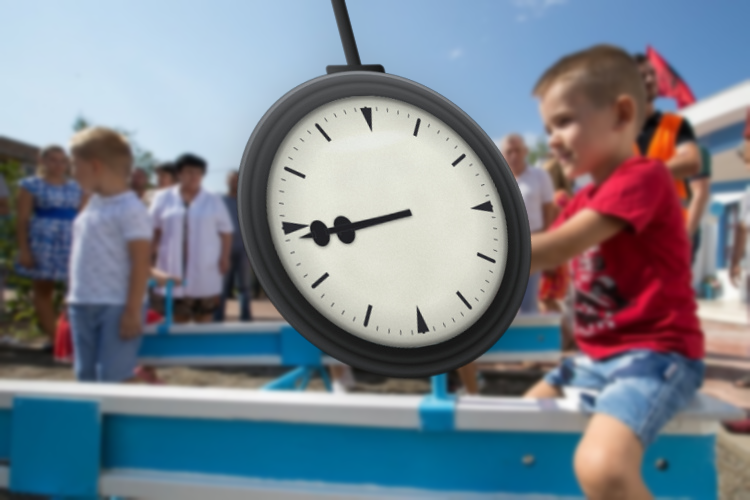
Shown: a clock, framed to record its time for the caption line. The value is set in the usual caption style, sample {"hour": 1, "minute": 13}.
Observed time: {"hour": 8, "minute": 44}
